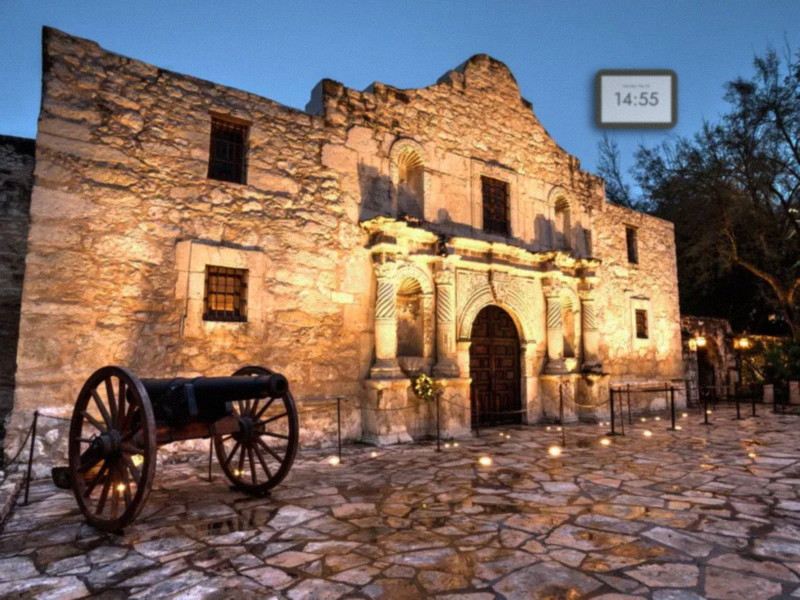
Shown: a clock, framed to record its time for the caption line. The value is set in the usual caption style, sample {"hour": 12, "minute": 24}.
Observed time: {"hour": 14, "minute": 55}
